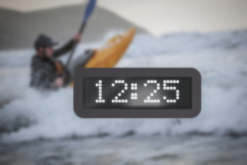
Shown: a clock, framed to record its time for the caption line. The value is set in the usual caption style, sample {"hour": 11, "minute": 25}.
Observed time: {"hour": 12, "minute": 25}
